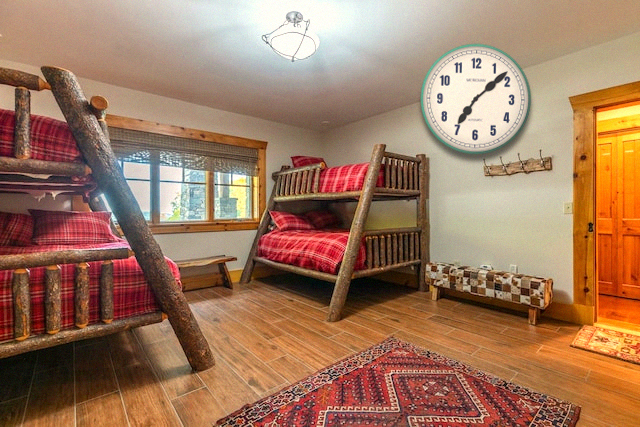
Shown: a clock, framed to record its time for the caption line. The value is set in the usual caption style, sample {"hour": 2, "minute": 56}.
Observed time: {"hour": 7, "minute": 8}
